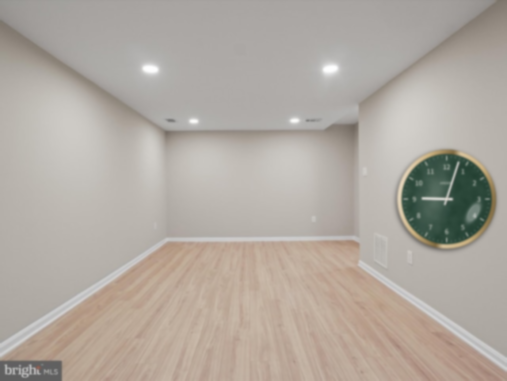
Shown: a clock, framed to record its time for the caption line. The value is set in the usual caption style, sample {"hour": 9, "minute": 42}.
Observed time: {"hour": 9, "minute": 3}
